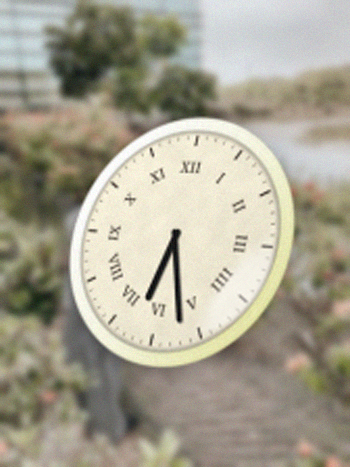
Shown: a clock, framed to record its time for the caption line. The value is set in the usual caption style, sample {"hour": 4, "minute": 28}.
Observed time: {"hour": 6, "minute": 27}
